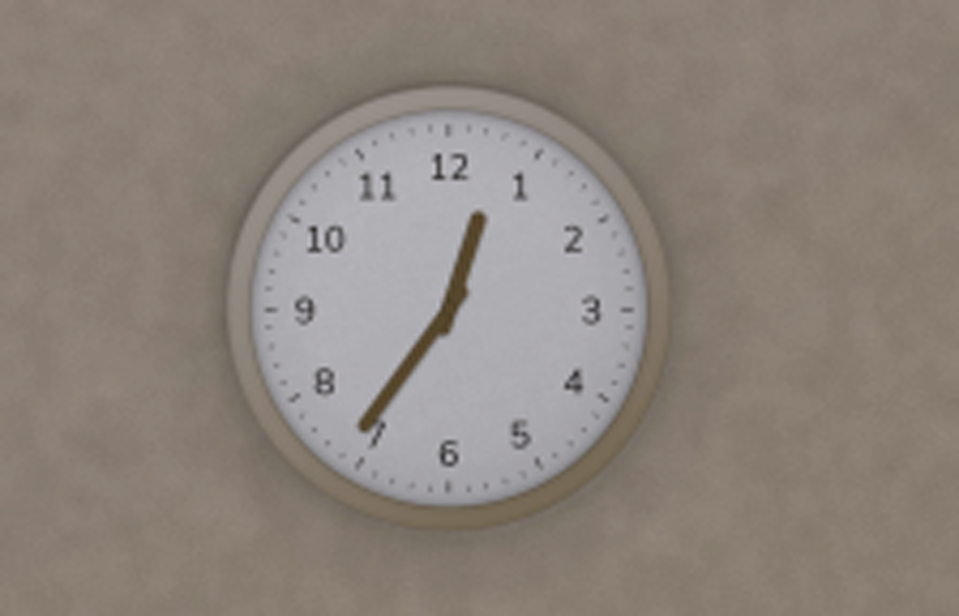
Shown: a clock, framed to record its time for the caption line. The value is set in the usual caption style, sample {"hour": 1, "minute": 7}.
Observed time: {"hour": 12, "minute": 36}
